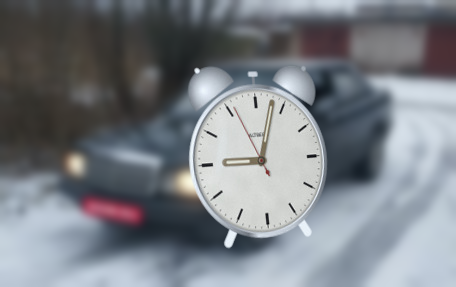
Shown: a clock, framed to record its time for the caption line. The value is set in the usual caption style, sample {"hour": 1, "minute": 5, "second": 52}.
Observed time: {"hour": 9, "minute": 2, "second": 56}
